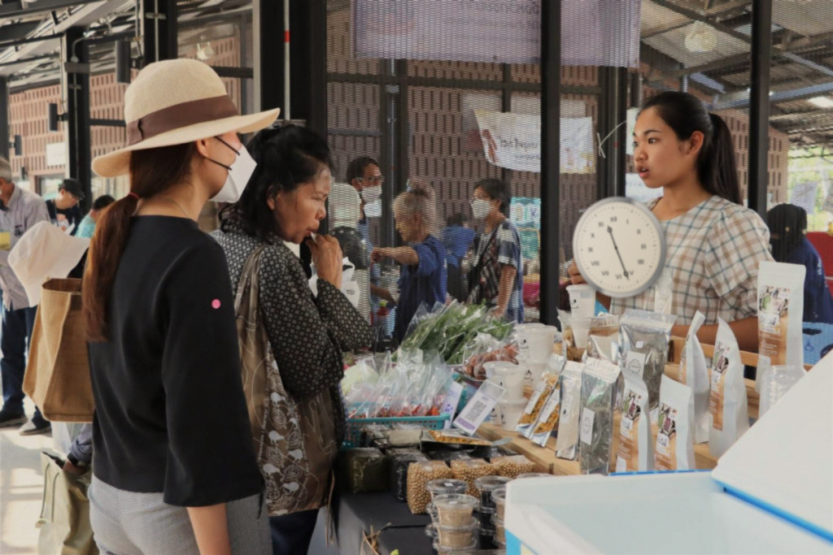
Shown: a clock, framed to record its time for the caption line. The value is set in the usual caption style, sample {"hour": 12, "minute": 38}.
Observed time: {"hour": 11, "minute": 27}
